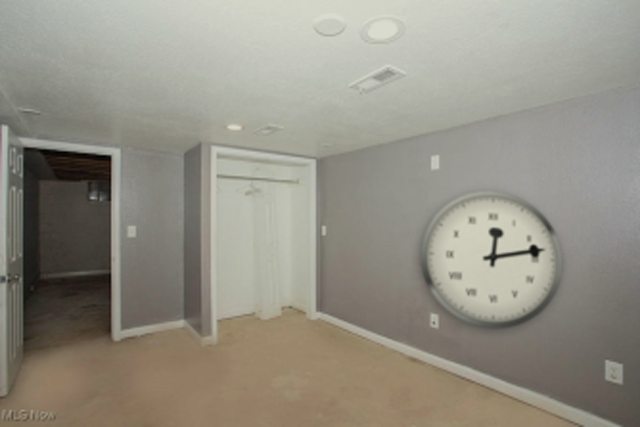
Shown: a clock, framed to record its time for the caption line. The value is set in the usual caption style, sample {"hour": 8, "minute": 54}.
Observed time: {"hour": 12, "minute": 13}
